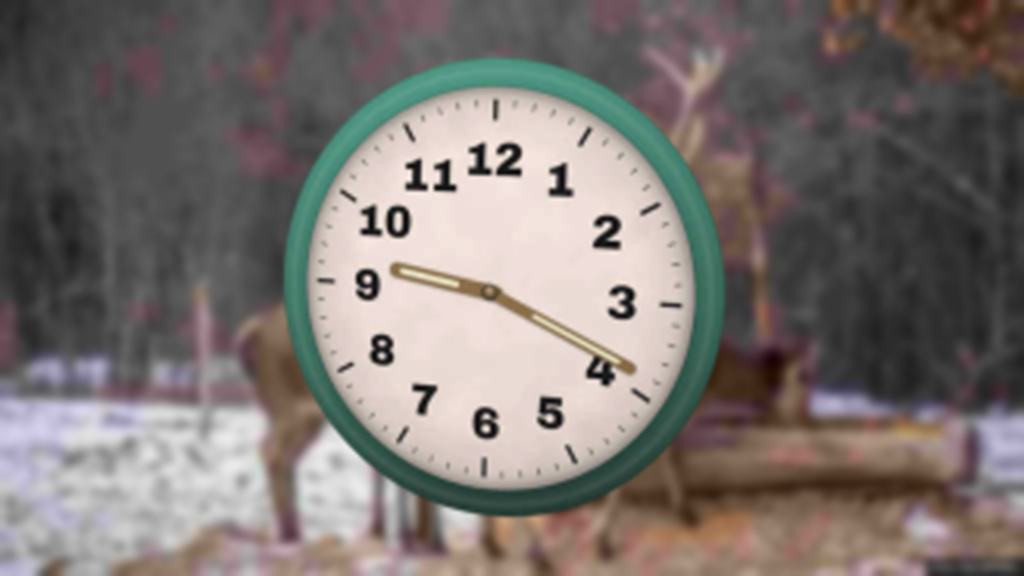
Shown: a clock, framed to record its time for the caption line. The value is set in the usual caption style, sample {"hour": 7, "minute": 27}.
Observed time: {"hour": 9, "minute": 19}
